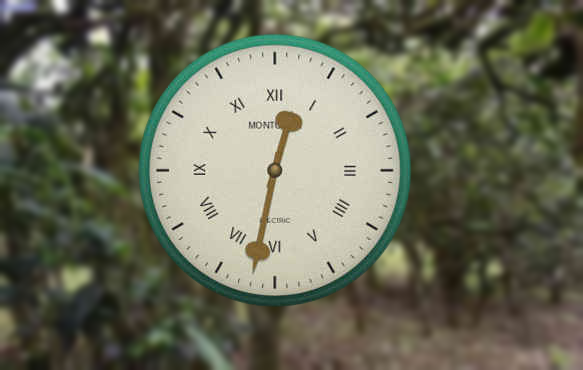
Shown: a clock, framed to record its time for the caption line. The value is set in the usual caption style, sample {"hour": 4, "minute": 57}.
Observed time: {"hour": 12, "minute": 32}
